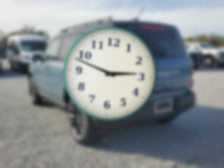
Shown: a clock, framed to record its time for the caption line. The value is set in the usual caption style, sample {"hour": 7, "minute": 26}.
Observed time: {"hour": 2, "minute": 48}
